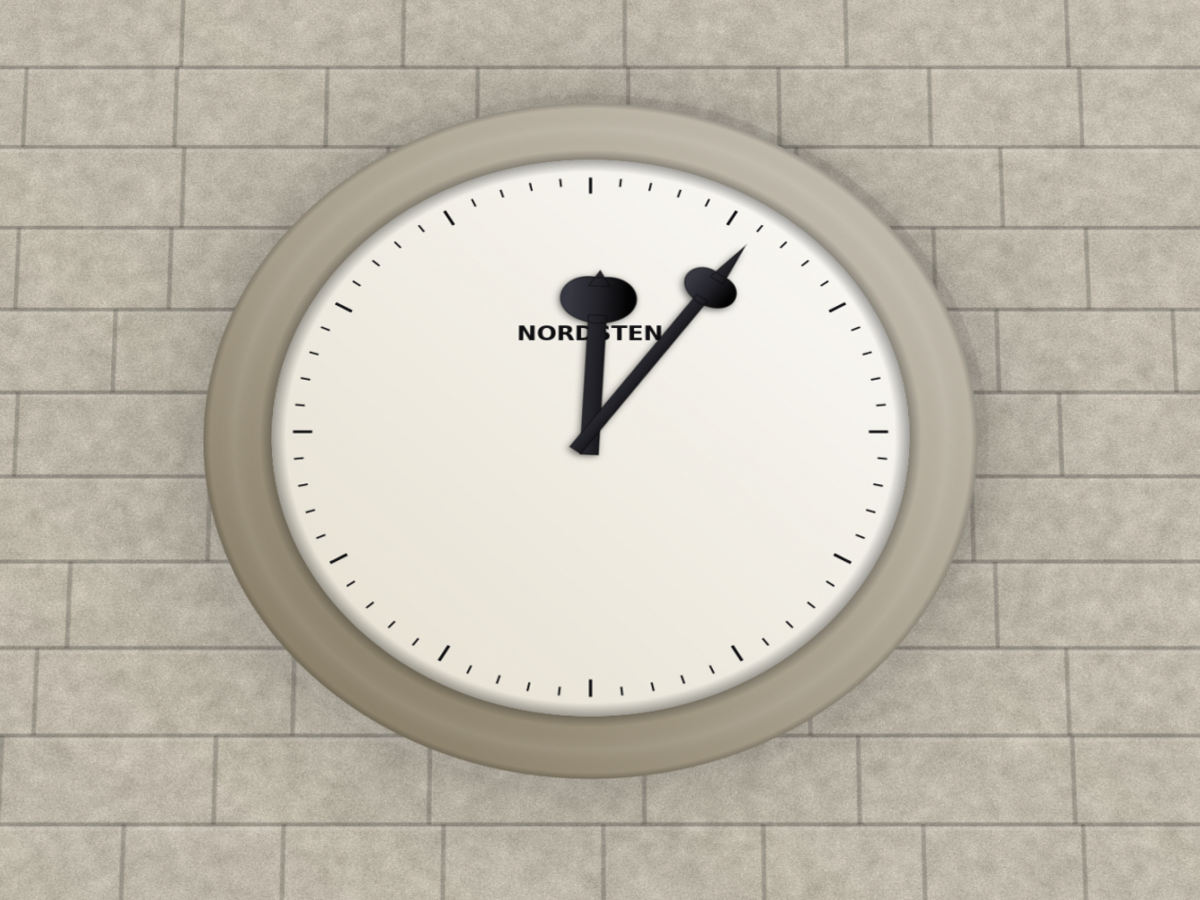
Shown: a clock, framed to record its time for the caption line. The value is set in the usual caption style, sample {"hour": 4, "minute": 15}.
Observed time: {"hour": 12, "minute": 6}
